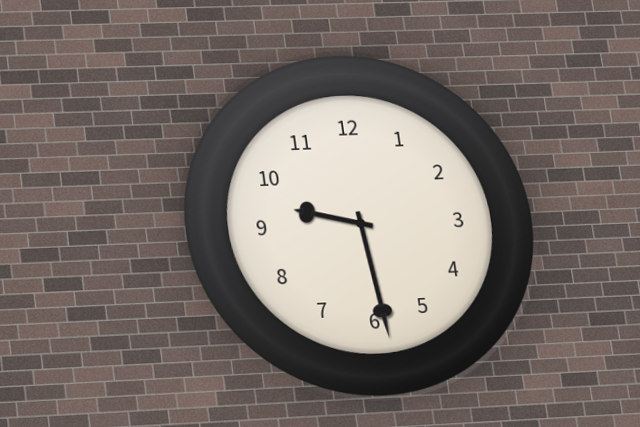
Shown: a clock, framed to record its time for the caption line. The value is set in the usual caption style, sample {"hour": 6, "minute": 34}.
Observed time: {"hour": 9, "minute": 29}
